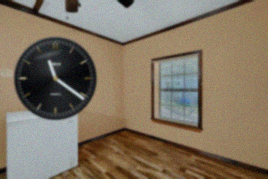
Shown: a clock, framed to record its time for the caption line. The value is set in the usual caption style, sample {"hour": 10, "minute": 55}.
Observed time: {"hour": 11, "minute": 21}
